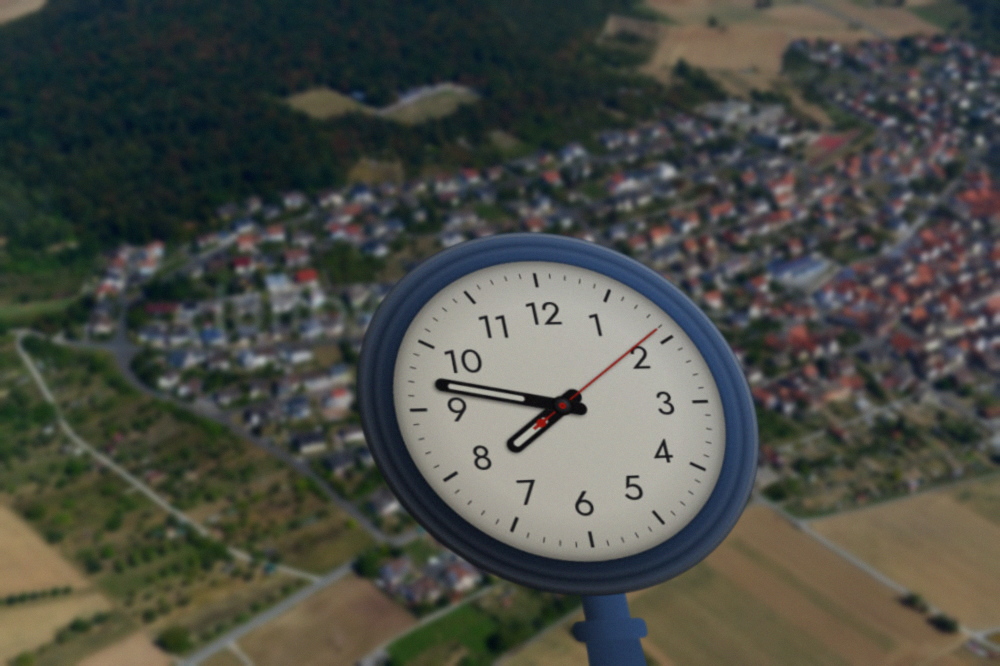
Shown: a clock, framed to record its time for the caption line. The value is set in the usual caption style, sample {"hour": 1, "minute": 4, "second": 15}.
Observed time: {"hour": 7, "minute": 47, "second": 9}
